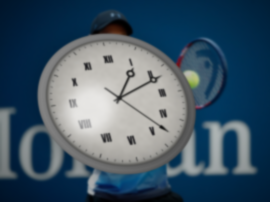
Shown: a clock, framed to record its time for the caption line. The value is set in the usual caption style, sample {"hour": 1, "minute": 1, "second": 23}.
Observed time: {"hour": 1, "minute": 11, "second": 23}
